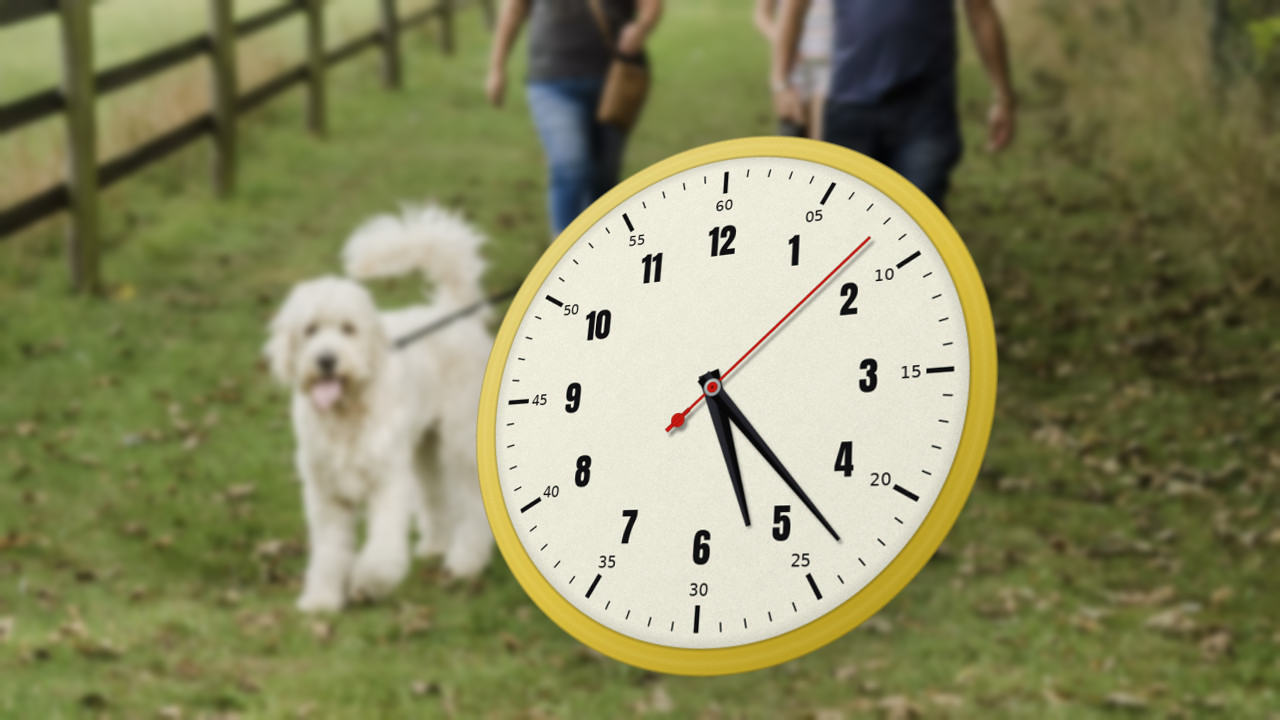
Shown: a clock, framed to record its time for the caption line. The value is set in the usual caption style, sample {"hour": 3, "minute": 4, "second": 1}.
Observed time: {"hour": 5, "minute": 23, "second": 8}
